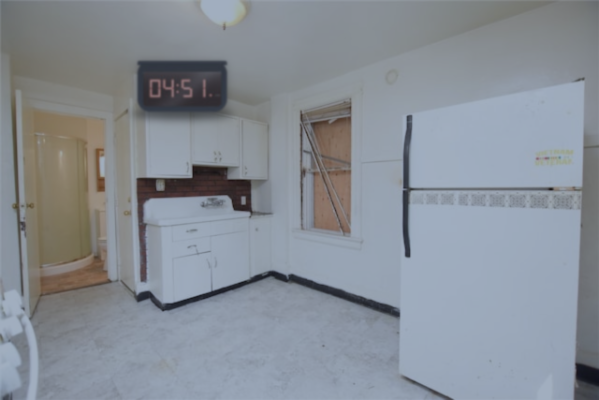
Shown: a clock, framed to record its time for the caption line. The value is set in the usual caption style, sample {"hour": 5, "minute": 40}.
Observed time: {"hour": 4, "minute": 51}
